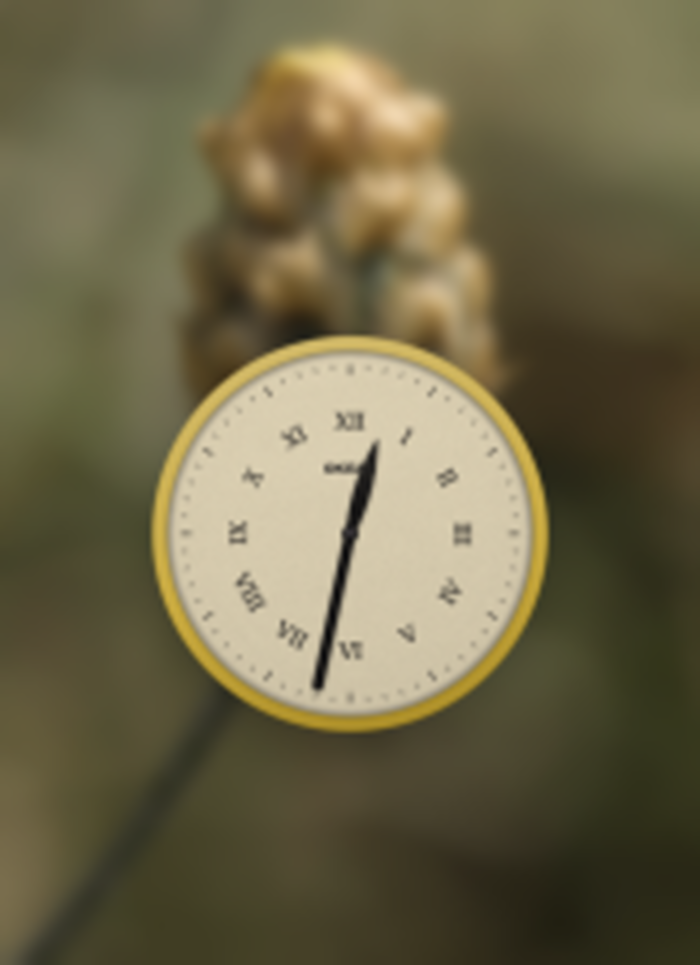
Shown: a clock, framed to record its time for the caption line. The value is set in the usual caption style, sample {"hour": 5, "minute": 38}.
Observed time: {"hour": 12, "minute": 32}
